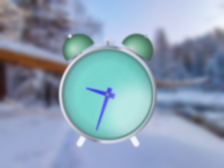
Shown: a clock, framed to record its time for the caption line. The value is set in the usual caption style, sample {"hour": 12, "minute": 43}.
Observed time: {"hour": 9, "minute": 33}
